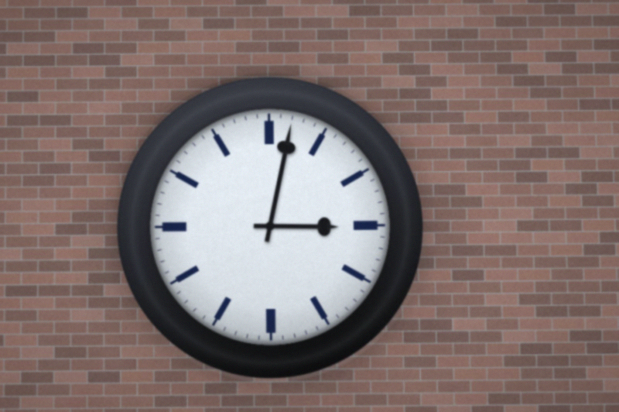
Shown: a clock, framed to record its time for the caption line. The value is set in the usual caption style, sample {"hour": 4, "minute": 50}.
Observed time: {"hour": 3, "minute": 2}
